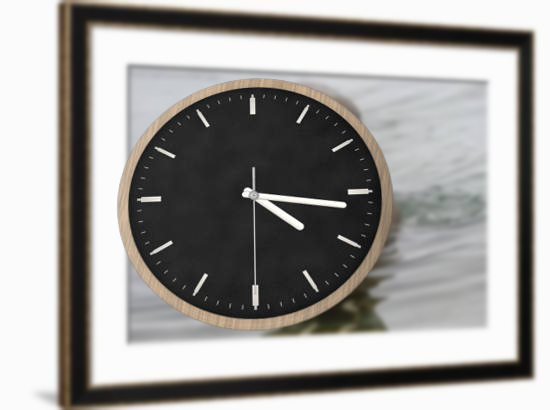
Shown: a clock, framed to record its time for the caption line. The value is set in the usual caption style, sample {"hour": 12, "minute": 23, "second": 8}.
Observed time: {"hour": 4, "minute": 16, "second": 30}
